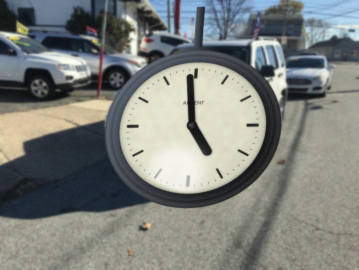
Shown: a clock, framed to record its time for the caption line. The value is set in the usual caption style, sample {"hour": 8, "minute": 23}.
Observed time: {"hour": 4, "minute": 59}
